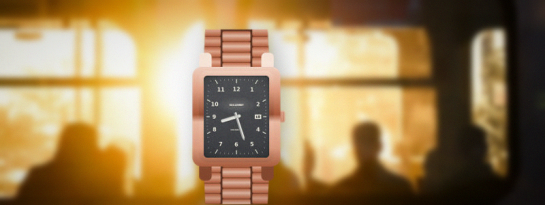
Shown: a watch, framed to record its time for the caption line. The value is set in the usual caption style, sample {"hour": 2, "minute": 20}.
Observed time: {"hour": 8, "minute": 27}
